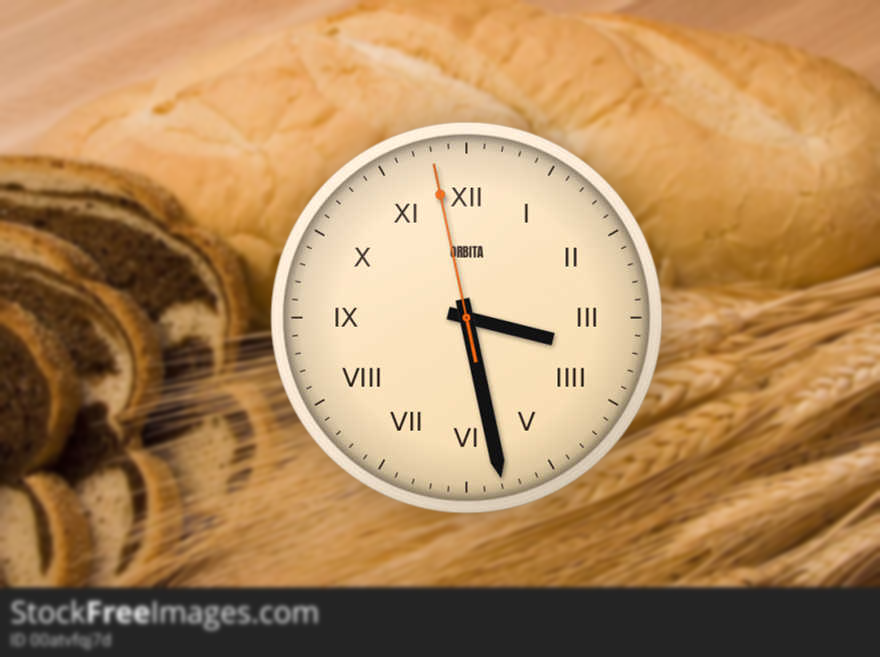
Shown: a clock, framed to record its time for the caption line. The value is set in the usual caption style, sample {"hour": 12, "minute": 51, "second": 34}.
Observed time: {"hour": 3, "minute": 27, "second": 58}
